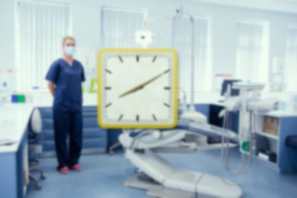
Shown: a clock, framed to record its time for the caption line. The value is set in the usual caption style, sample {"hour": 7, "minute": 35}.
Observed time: {"hour": 8, "minute": 10}
